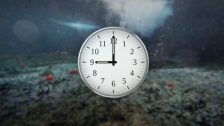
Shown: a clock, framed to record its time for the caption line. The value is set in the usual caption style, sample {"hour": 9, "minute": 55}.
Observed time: {"hour": 9, "minute": 0}
